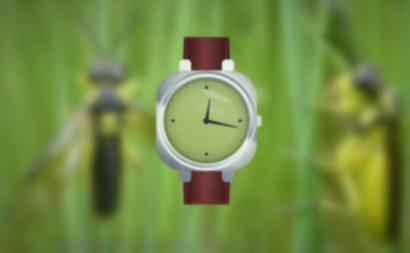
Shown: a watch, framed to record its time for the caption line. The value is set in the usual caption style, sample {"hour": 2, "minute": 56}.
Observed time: {"hour": 12, "minute": 17}
